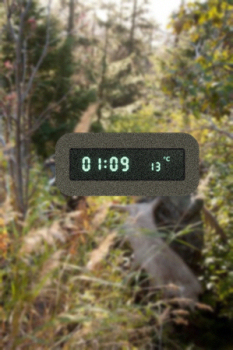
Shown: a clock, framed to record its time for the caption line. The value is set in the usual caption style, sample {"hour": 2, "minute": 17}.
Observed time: {"hour": 1, "minute": 9}
